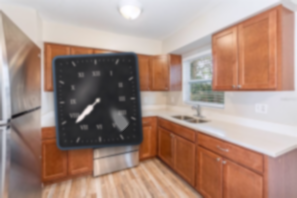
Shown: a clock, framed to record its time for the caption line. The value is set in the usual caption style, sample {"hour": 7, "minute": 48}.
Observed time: {"hour": 7, "minute": 38}
